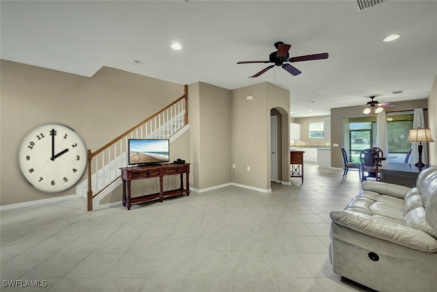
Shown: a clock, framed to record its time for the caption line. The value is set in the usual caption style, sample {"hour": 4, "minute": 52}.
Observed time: {"hour": 2, "minute": 0}
